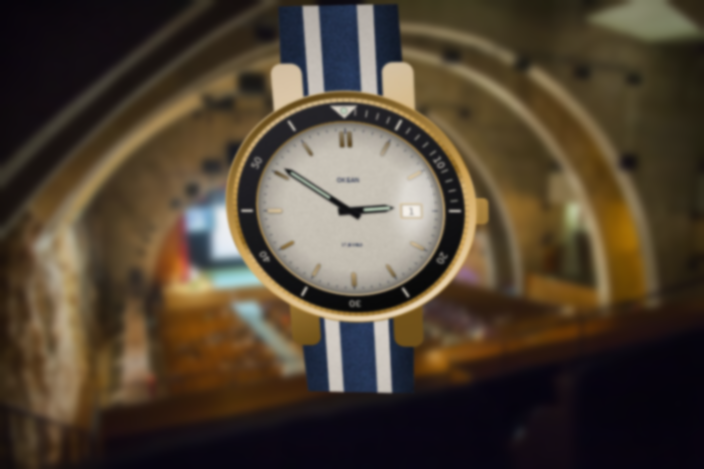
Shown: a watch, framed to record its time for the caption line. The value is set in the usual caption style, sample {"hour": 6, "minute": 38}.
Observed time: {"hour": 2, "minute": 51}
